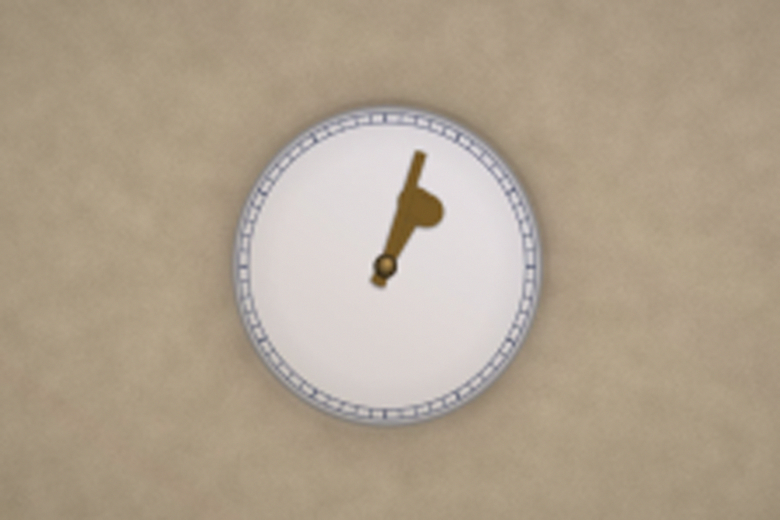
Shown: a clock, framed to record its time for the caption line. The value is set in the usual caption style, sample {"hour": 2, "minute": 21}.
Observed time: {"hour": 1, "minute": 3}
